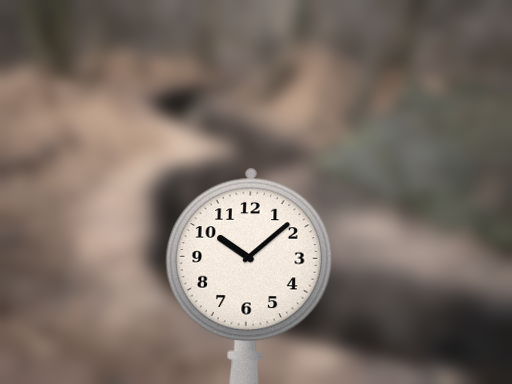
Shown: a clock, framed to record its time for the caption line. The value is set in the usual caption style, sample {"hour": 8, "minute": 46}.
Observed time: {"hour": 10, "minute": 8}
